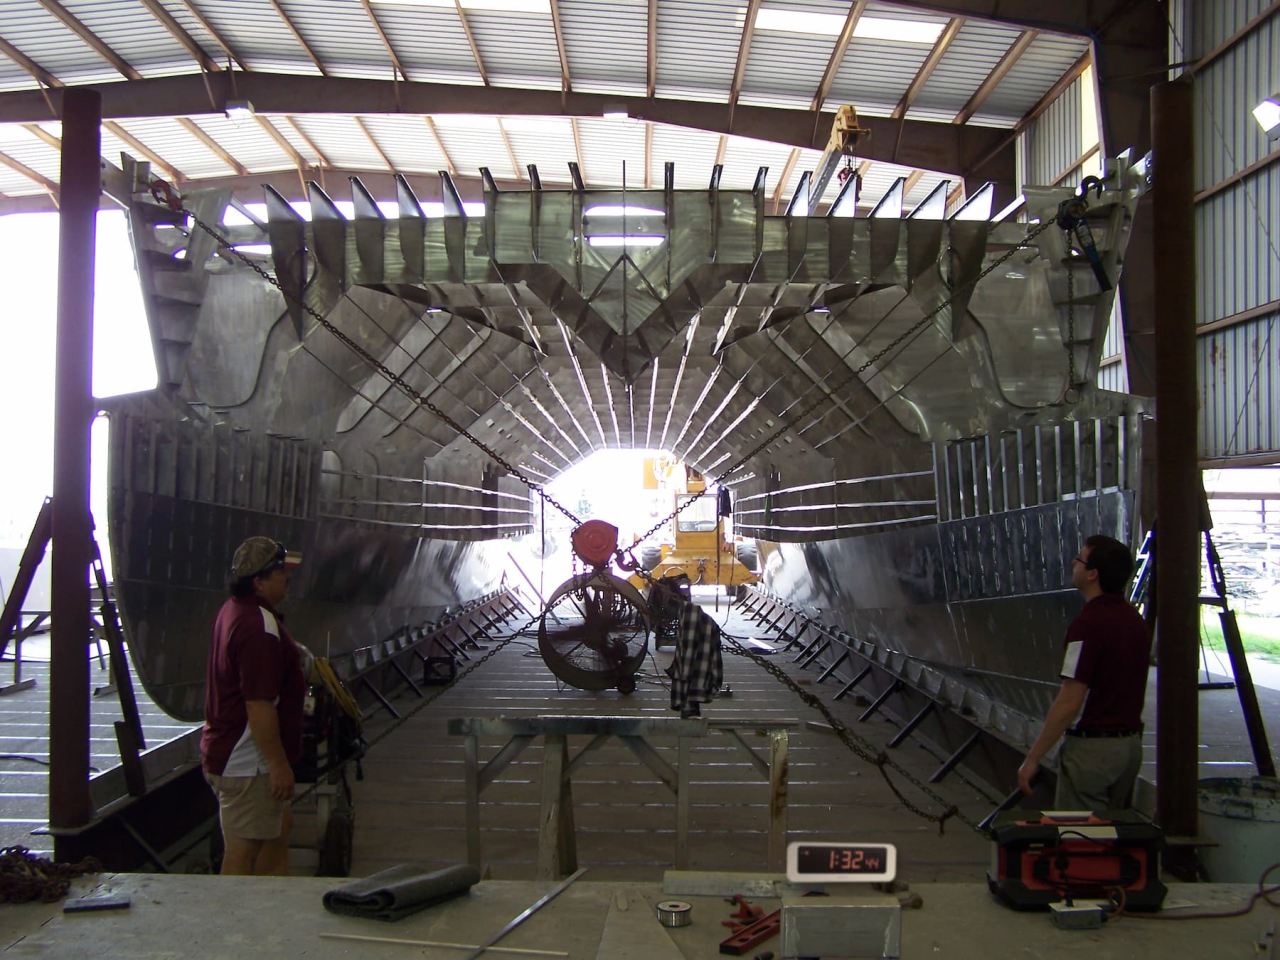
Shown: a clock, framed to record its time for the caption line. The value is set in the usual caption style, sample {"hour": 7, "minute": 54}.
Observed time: {"hour": 1, "minute": 32}
